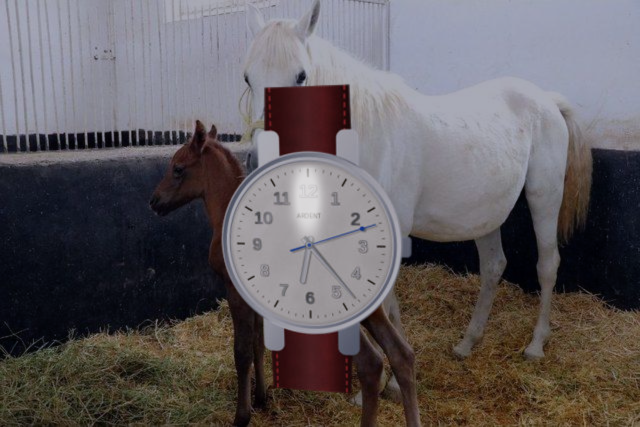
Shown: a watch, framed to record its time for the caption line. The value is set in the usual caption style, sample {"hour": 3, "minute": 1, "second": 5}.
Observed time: {"hour": 6, "minute": 23, "second": 12}
